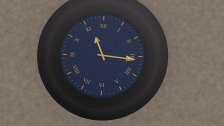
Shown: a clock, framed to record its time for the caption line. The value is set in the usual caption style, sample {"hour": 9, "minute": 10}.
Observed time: {"hour": 11, "minute": 16}
